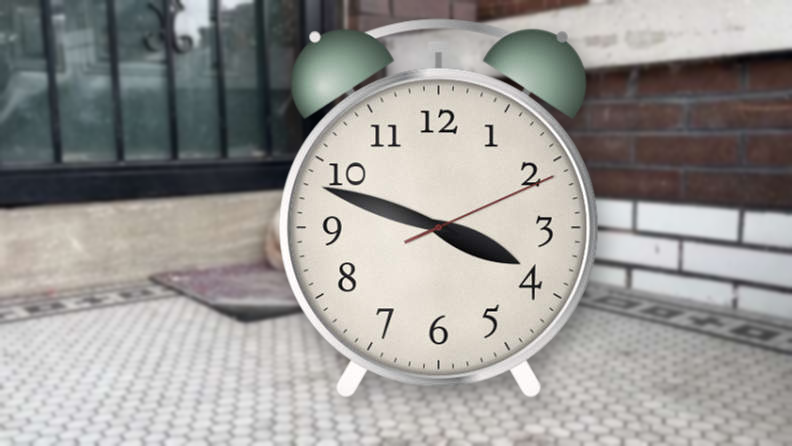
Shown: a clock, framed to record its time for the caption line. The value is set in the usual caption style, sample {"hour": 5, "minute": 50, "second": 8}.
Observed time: {"hour": 3, "minute": 48, "second": 11}
